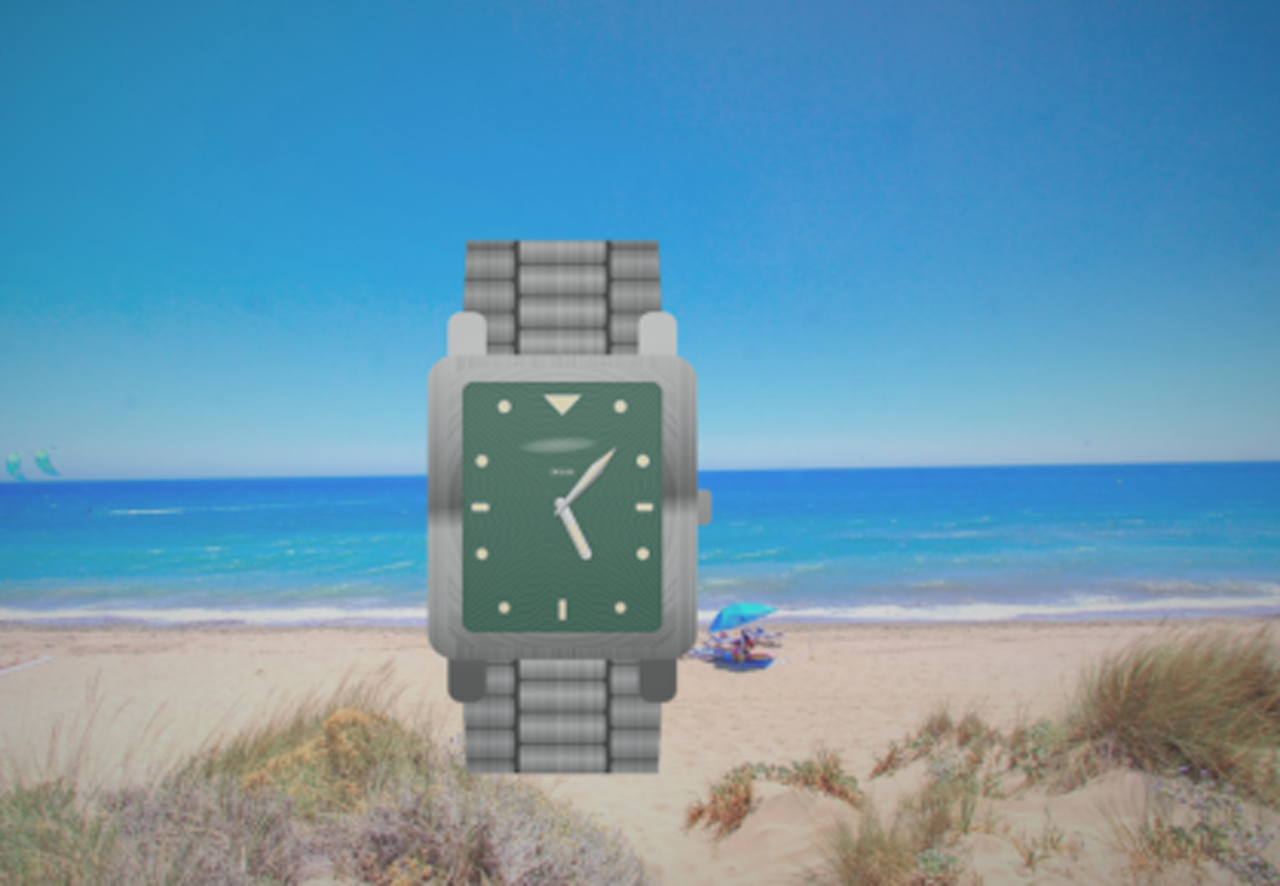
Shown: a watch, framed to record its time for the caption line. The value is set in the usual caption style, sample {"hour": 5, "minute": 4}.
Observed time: {"hour": 5, "minute": 7}
